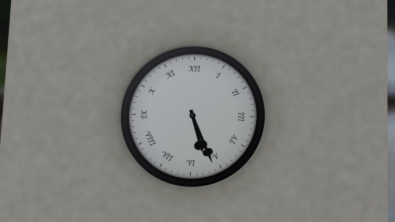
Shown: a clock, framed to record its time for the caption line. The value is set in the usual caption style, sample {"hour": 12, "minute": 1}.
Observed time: {"hour": 5, "minute": 26}
